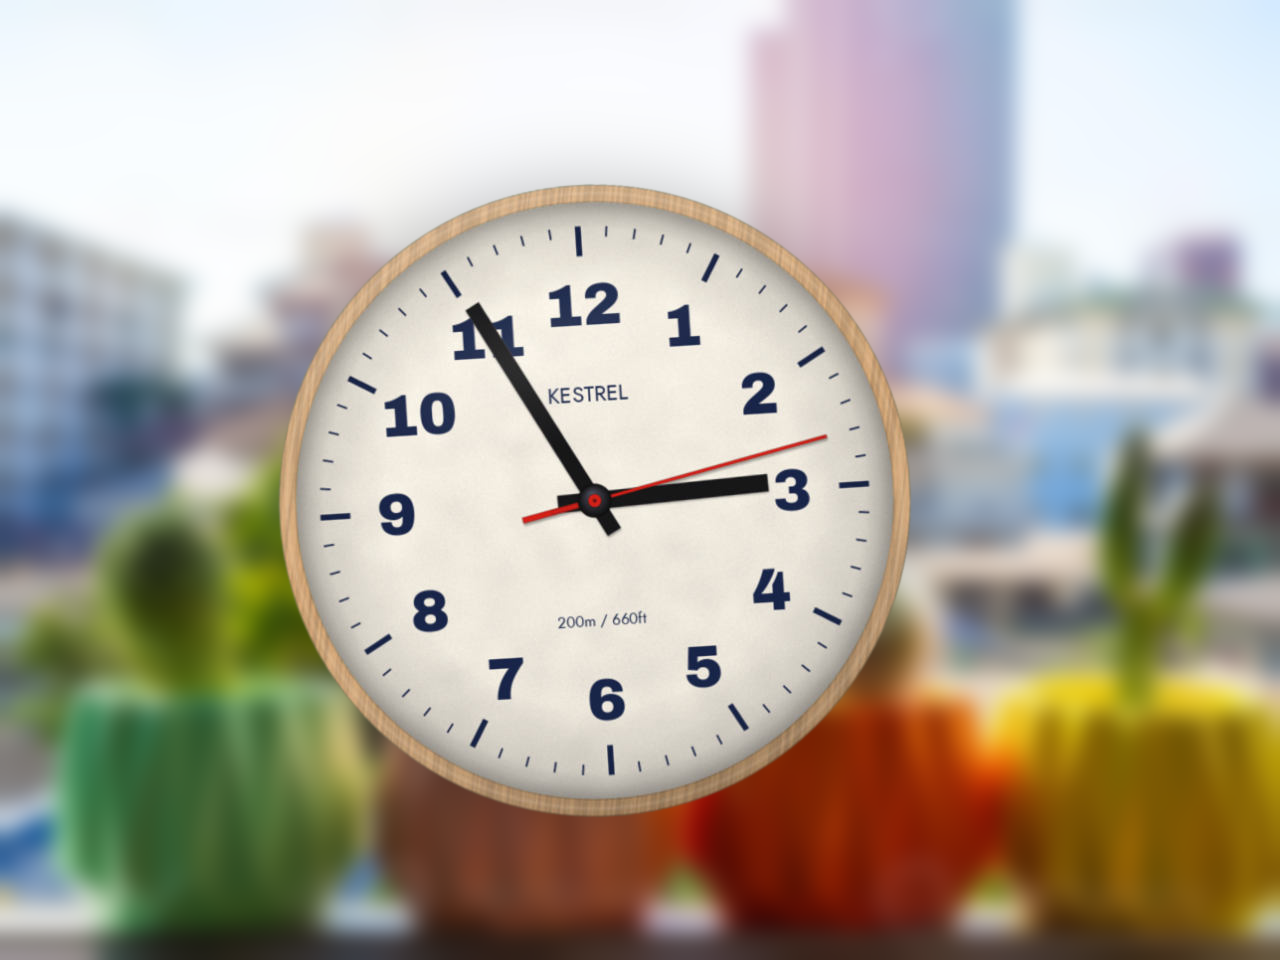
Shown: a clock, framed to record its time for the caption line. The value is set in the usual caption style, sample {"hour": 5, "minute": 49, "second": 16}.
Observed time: {"hour": 2, "minute": 55, "second": 13}
